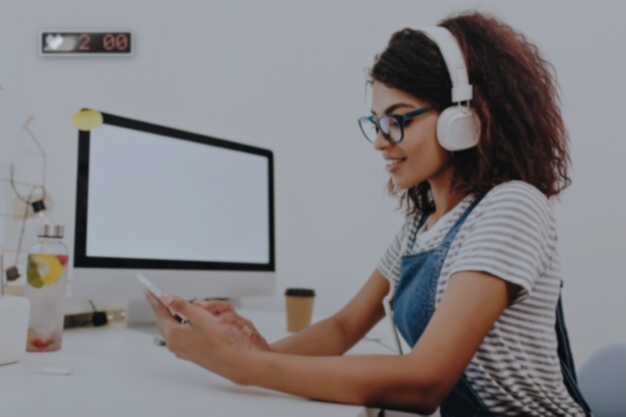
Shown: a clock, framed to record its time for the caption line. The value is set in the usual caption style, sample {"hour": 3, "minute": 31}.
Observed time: {"hour": 2, "minute": 0}
